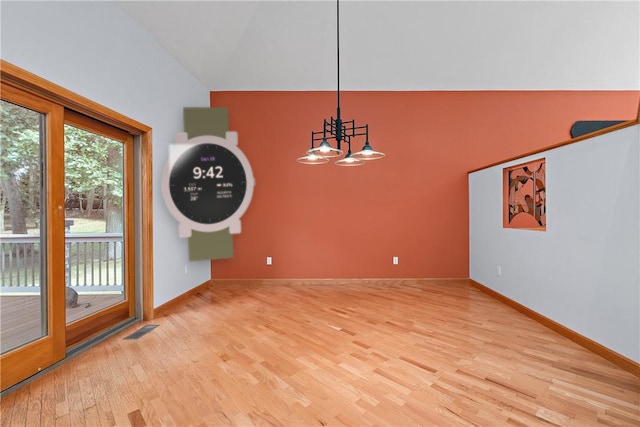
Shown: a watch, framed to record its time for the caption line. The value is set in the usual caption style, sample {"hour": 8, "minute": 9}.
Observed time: {"hour": 9, "minute": 42}
